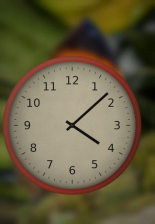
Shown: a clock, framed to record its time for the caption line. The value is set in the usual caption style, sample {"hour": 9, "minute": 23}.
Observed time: {"hour": 4, "minute": 8}
